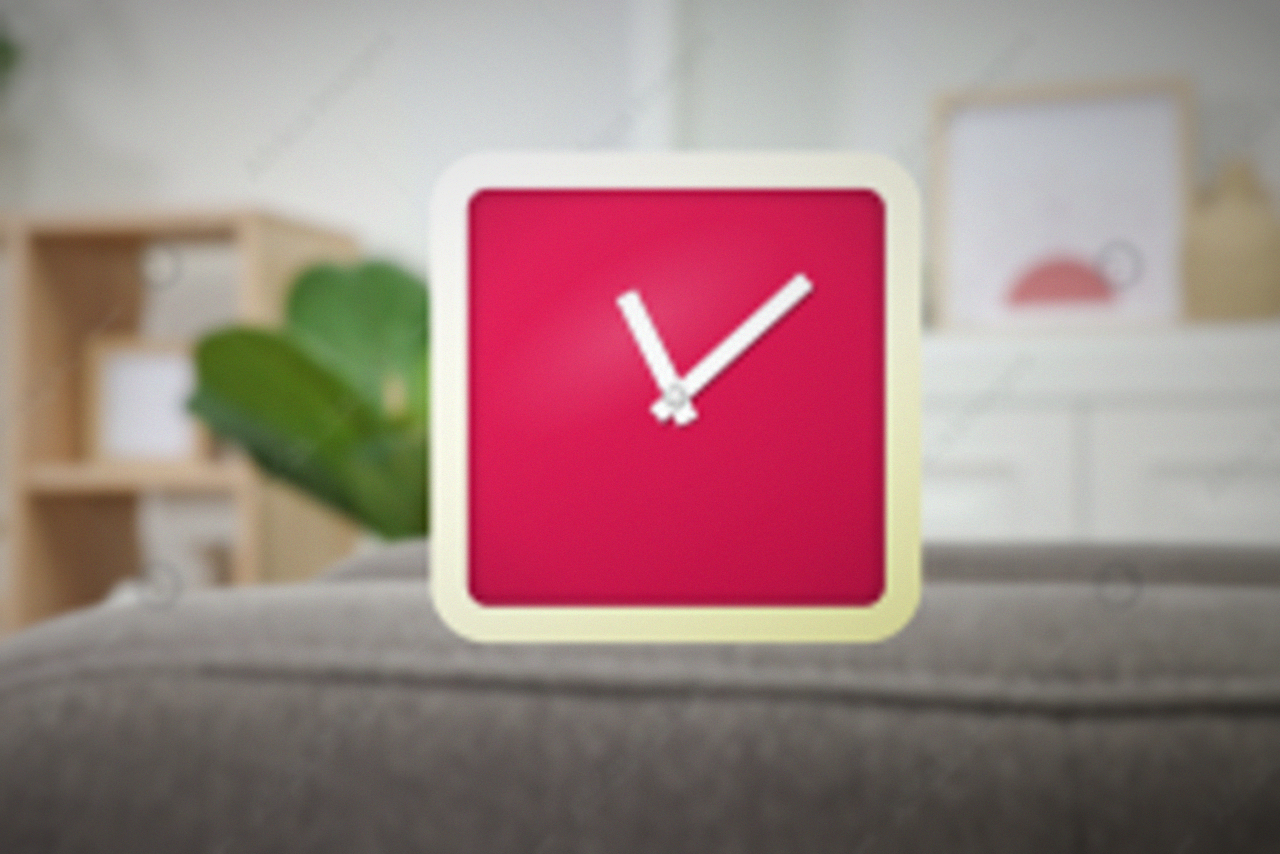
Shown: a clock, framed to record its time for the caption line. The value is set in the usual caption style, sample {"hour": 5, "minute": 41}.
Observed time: {"hour": 11, "minute": 8}
